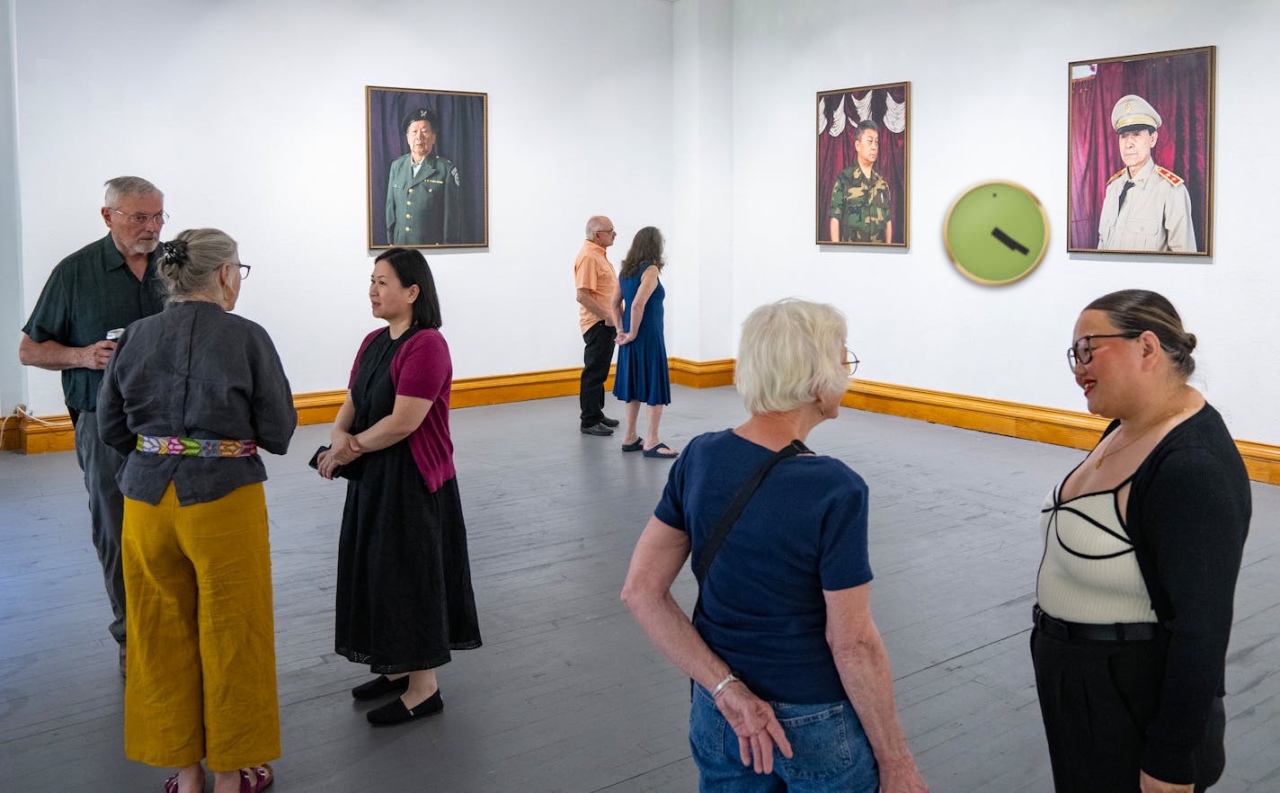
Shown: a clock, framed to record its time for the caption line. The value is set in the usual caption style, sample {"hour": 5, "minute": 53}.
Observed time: {"hour": 4, "minute": 21}
